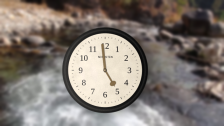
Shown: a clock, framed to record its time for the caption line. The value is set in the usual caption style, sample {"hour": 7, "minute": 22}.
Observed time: {"hour": 4, "minute": 59}
